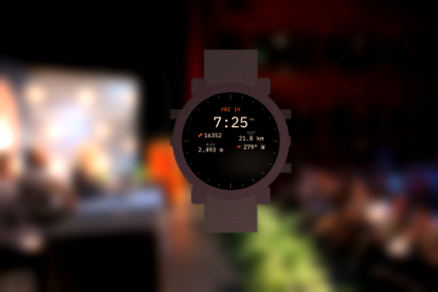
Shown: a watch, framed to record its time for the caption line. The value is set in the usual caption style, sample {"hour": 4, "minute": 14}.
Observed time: {"hour": 7, "minute": 25}
